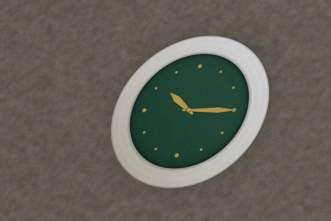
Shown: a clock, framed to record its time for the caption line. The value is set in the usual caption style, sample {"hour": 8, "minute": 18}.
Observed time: {"hour": 10, "minute": 15}
